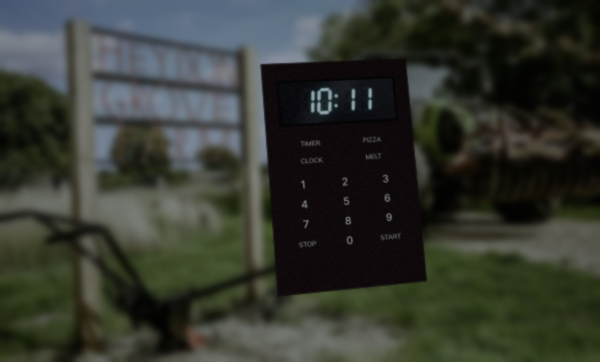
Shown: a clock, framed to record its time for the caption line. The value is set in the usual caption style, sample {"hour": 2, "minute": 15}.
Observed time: {"hour": 10, "minute": 11}
